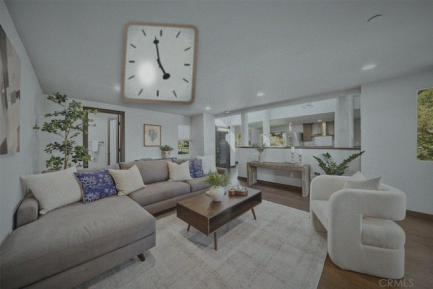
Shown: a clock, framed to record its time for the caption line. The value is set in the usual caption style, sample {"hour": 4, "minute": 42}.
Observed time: {"hour": 4, "minute": 58}
